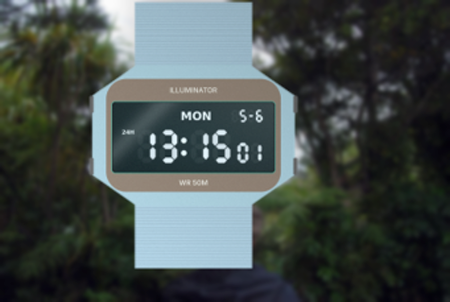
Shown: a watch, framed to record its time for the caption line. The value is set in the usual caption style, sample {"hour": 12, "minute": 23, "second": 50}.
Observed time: {"hour": 13, "minute": 15, "second": 1}
